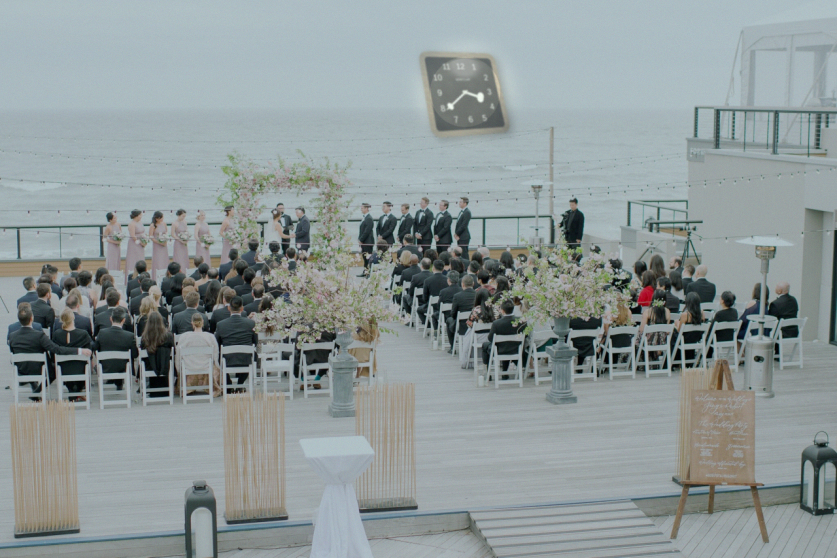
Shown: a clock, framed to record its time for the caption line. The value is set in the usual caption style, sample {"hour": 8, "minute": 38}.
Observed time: {"hour": 3, "minute": 39}
